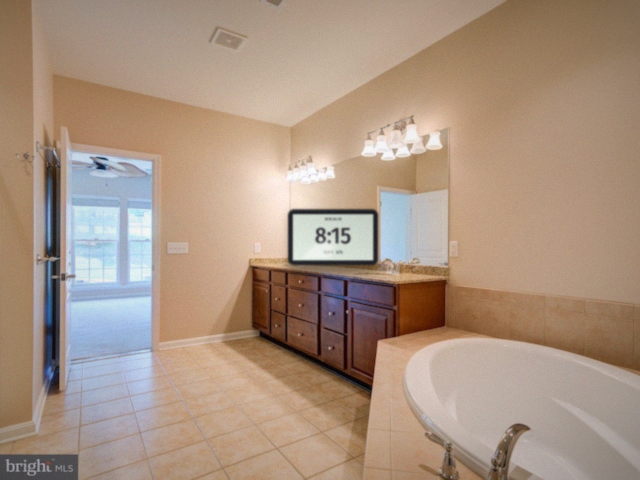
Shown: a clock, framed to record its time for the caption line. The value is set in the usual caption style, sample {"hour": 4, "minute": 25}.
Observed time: {"hour": 8, "minute": 15}
